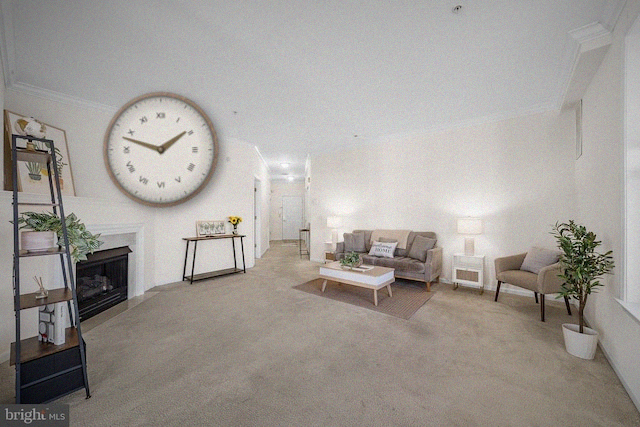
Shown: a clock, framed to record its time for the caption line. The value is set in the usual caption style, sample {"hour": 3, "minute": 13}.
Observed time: {"hour": 1, "minute": 48}
